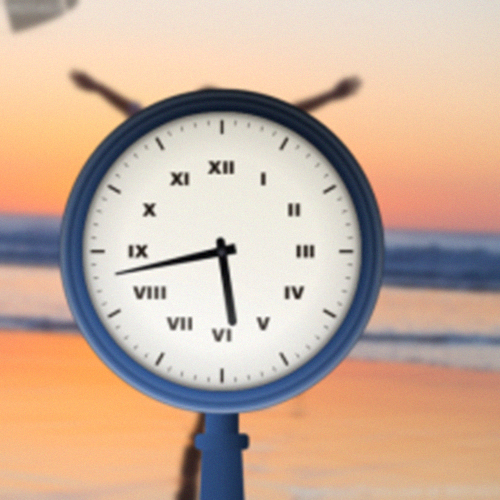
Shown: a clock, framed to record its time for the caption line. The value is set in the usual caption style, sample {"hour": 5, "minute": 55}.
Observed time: {"hour": 5, "minute": 43}
